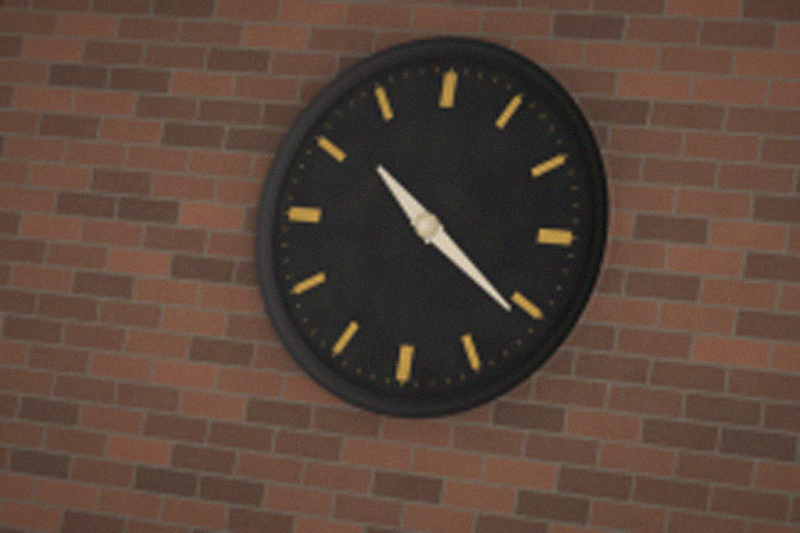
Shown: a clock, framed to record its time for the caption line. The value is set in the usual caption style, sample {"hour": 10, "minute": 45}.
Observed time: {"hour": 10, "minute": 21}
